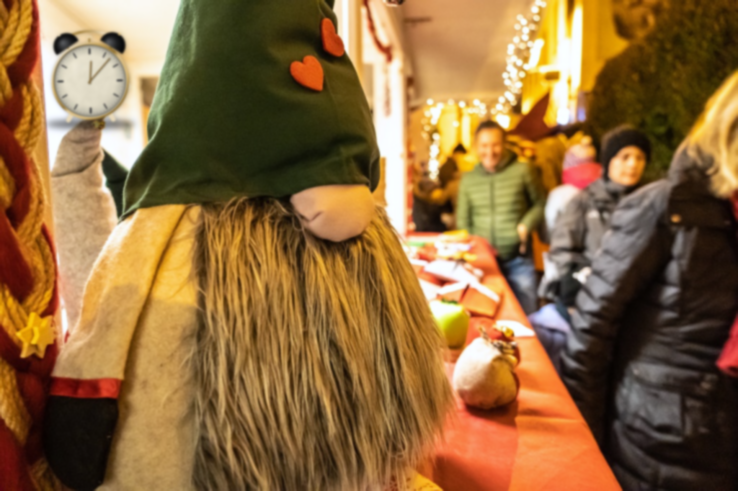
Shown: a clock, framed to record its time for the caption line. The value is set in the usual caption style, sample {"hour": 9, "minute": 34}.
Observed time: {"hour": 12, "minute": 7}
